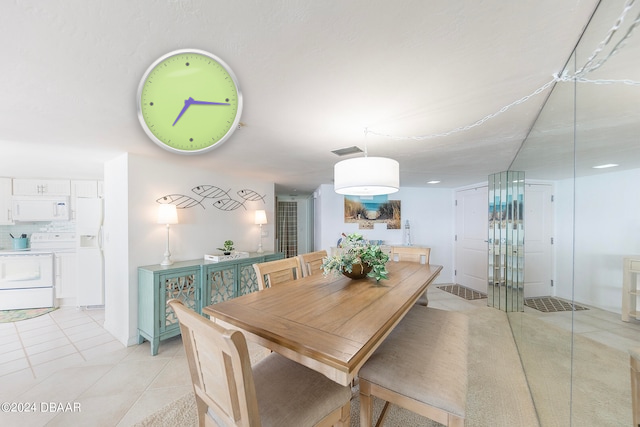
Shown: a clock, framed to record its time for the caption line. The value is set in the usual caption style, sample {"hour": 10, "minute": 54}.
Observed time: {"hour": 7, "minute": 16}
